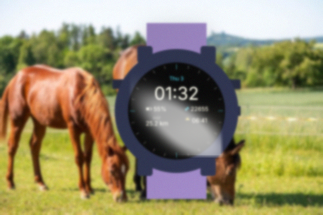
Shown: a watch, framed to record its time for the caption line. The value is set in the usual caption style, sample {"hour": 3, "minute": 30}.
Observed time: {"hour": 1, "minute": 32}
